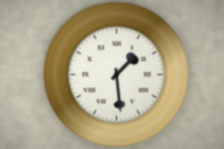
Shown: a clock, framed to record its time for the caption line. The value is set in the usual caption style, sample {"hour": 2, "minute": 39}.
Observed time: {"hour": 1, "minute": 29}
